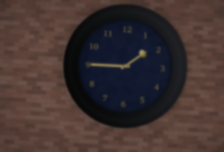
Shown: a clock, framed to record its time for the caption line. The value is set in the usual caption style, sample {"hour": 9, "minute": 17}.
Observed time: {"hour": 1, "minute": 45}
